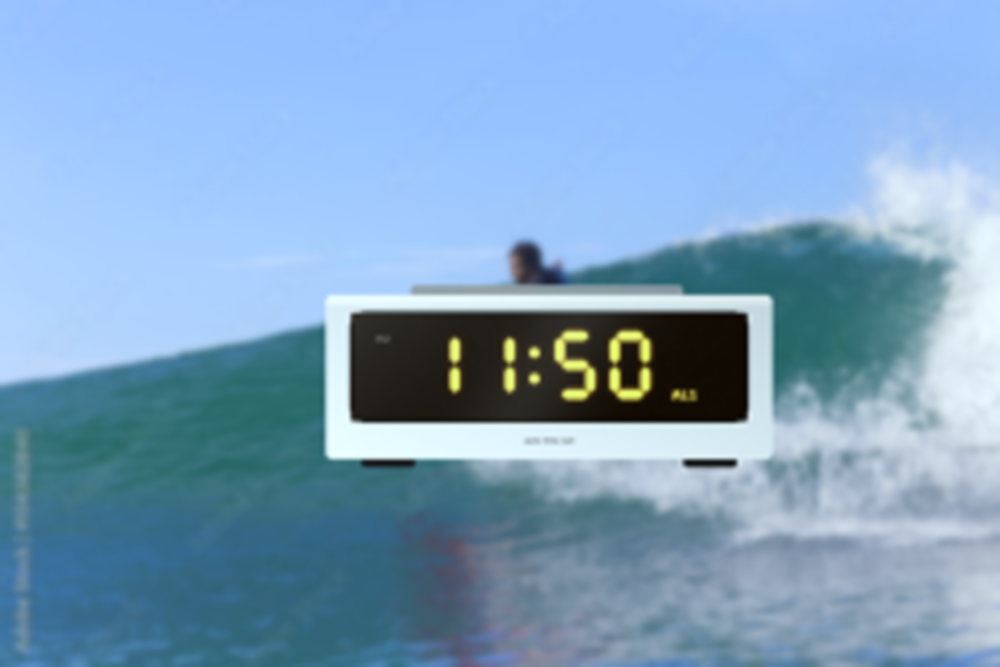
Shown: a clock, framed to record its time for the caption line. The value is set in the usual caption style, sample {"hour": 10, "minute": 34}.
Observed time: {"hour": 11, "minute": 50}
